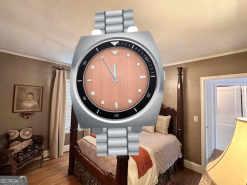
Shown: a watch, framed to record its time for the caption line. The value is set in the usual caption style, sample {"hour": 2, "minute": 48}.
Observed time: {"hour": 11, "minute": 55}
